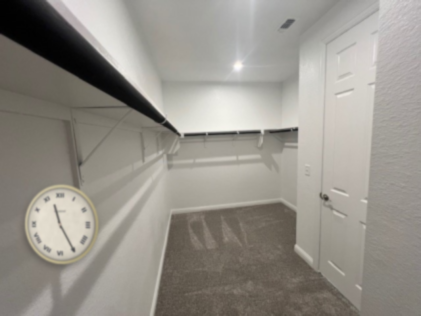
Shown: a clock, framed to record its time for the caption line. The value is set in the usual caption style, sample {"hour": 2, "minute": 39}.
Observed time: {"hour": 11, "minute": 25}
